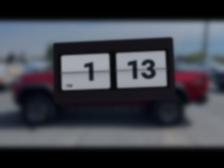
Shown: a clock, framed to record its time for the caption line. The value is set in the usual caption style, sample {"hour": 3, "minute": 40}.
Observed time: {"hour": 1, "minute": 13}
